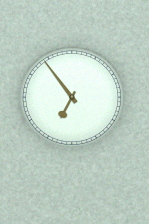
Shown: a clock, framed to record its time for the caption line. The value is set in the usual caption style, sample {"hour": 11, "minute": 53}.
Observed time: {"hour": 6, "minute": 54}
